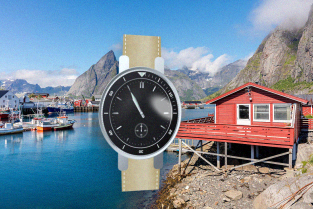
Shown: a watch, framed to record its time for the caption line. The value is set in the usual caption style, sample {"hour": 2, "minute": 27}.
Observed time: {"hour": 10, "minute": 55}
